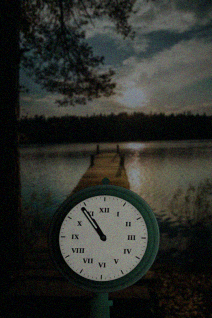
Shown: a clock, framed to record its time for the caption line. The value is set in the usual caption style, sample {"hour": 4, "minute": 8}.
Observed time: {"hour": 10, "minute": 54}
